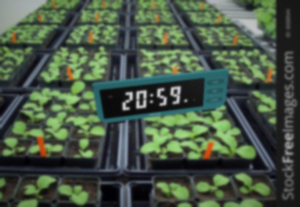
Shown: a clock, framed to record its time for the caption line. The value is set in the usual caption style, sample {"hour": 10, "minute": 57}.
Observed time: {"hour": 20, "minute": 59}
